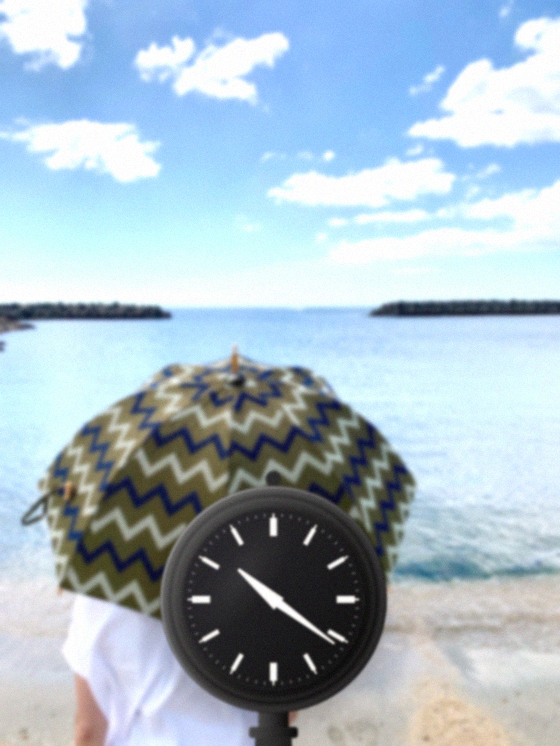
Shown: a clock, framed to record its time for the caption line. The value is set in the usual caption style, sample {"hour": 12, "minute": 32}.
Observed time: {"hour": 10, "minute": 21}
